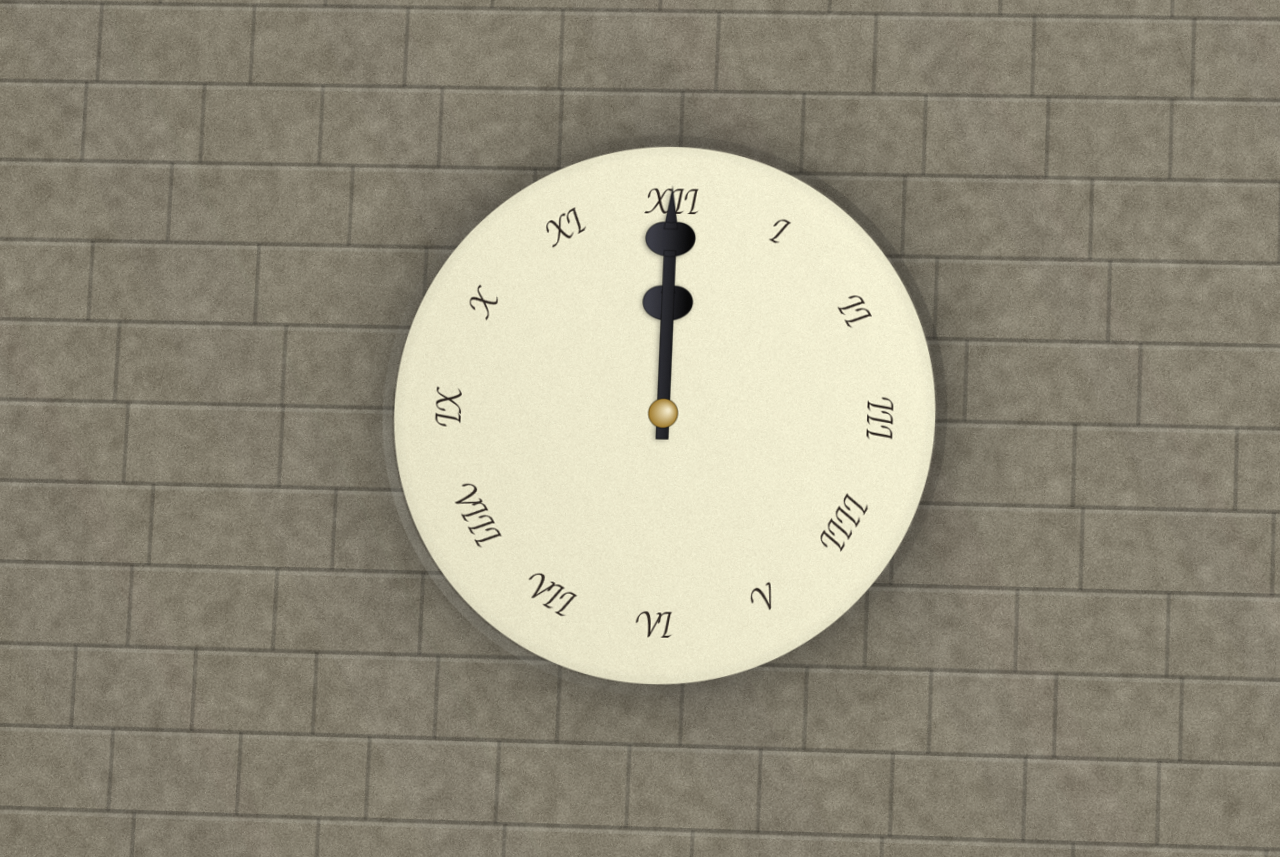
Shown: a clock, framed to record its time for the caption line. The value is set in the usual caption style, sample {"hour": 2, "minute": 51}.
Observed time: {"hour": 12, "minute": 0}
